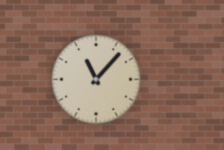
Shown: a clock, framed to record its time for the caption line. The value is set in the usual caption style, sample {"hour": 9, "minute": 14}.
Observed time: {"hour": 11, "minute": 7}
